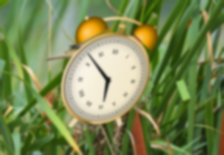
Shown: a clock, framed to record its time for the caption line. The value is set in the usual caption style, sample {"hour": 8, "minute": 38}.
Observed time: {"hour": 5, "minute": 52}
